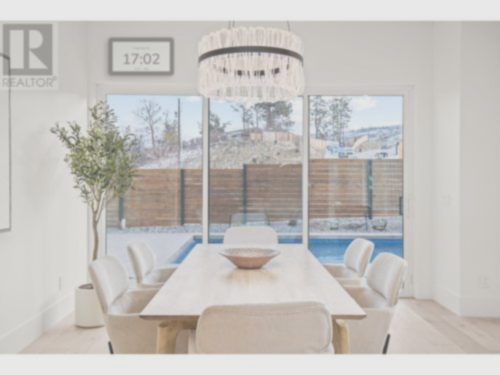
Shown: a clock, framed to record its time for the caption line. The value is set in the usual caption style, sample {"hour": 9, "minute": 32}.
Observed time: {"hour": 17, "minute": 2}
